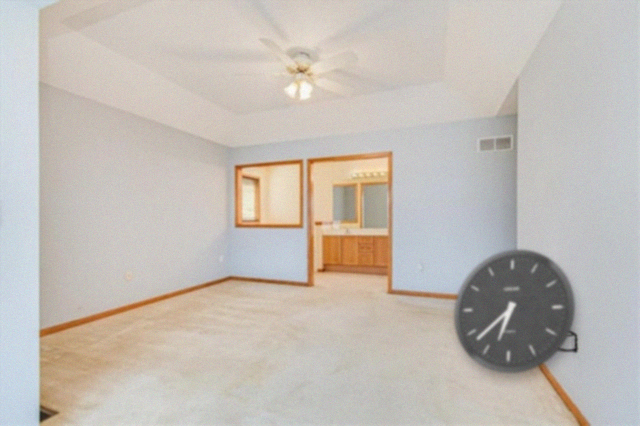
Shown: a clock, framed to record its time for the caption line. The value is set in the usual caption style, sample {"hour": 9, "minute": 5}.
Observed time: {"hour": 6, "minute": 38}
